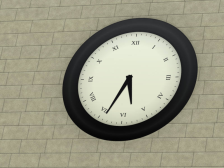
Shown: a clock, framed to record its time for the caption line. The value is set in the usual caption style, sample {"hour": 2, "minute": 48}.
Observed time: {"hour": 5, "minute": 34}
